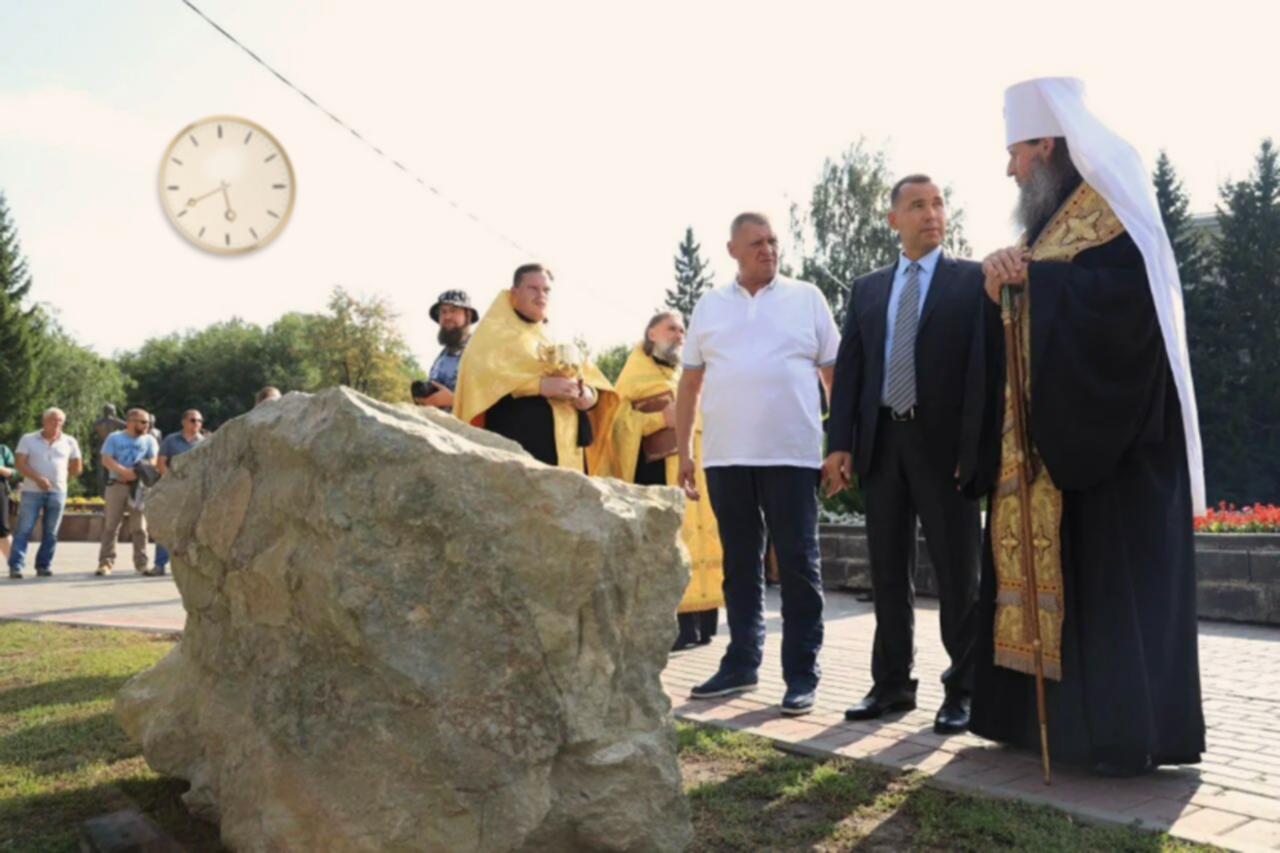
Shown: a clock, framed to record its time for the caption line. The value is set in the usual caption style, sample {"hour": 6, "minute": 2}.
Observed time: {"hour": 5, "minute": 41}
